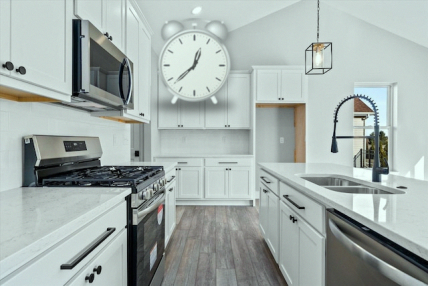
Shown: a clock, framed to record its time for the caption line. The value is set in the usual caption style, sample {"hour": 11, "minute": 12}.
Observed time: {"hour": 12, "minute": 38}
